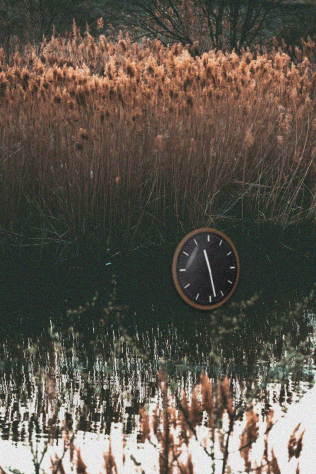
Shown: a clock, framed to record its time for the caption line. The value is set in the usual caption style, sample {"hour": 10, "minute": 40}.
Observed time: {"hour": 11, "minute": 28}
